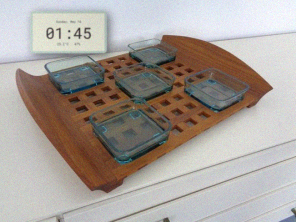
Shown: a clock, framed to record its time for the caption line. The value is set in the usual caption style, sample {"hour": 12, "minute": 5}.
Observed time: {"hour": 1, "minute": 45}
